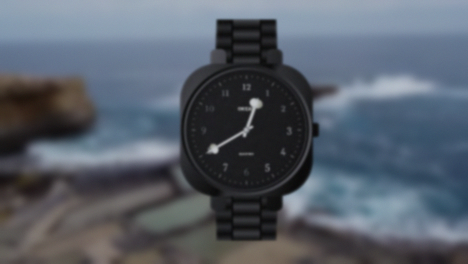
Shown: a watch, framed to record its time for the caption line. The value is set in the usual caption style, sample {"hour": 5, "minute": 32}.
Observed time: {"hour": 12, "minute": 40}
